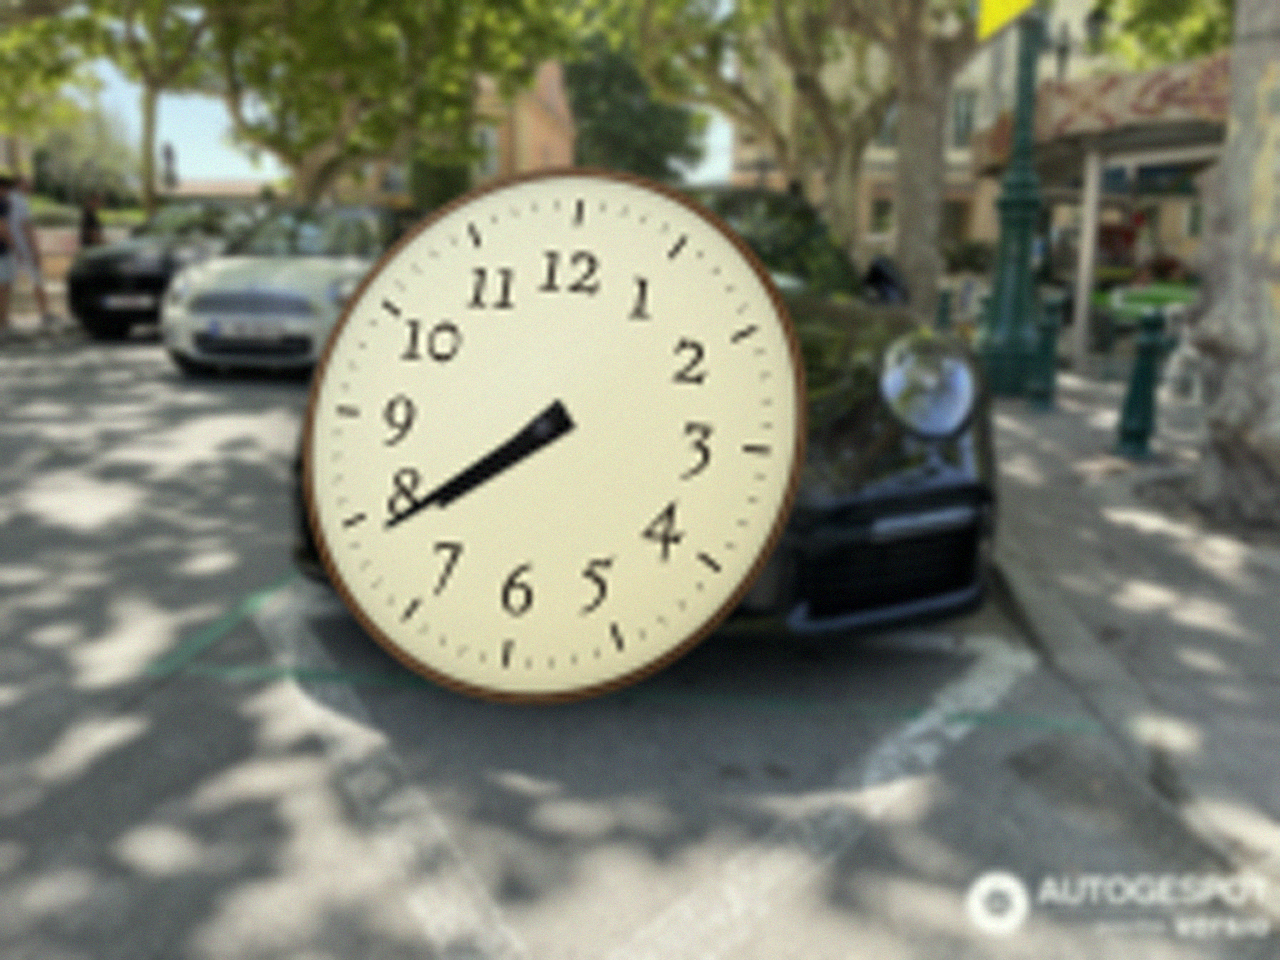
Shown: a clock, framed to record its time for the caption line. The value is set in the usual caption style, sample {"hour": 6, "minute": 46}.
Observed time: {"hour": 7, "minute": 39}
